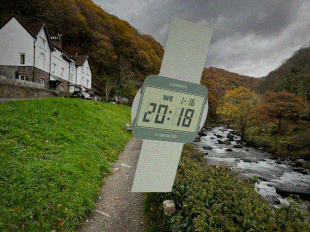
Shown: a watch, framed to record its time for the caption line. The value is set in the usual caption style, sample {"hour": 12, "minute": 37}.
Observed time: {"hour": 20, "minute": 18}
